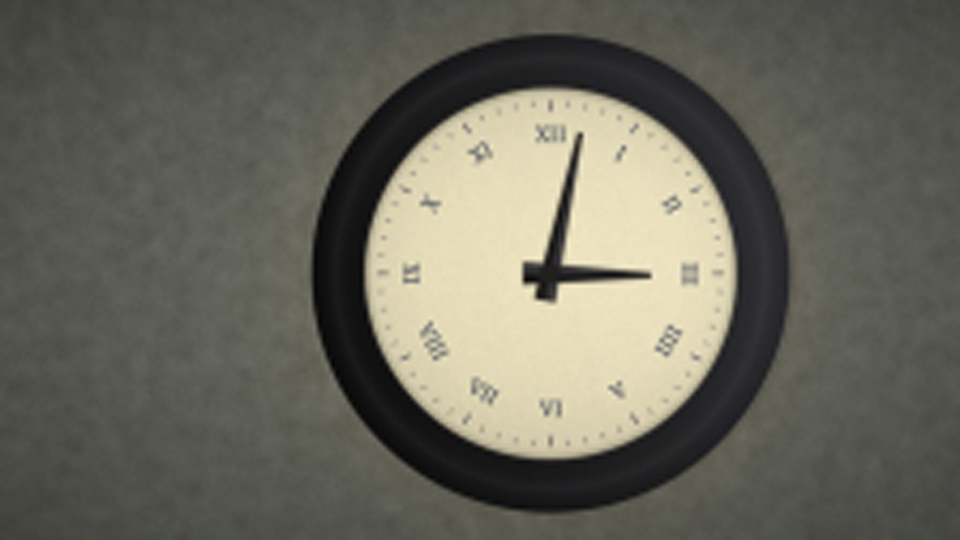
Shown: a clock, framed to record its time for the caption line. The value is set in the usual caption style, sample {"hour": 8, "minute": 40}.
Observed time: {"hour": 3, "minute": 2}
